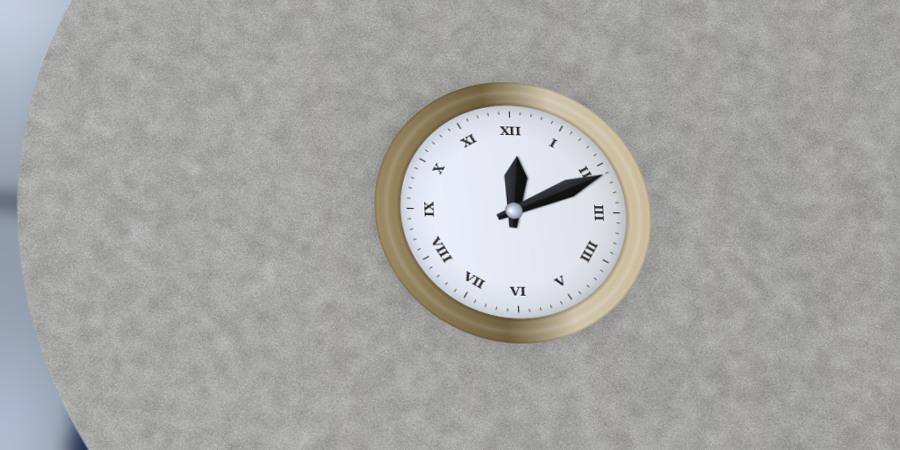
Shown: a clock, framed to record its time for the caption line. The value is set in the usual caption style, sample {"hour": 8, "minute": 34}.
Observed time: {"hour": 12, "minute": 11}
